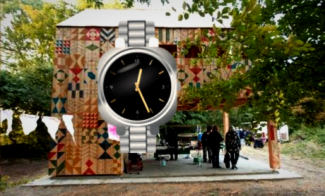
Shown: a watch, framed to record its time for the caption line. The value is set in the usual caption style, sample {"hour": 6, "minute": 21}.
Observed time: {"hour": 12, "minute": 26}
